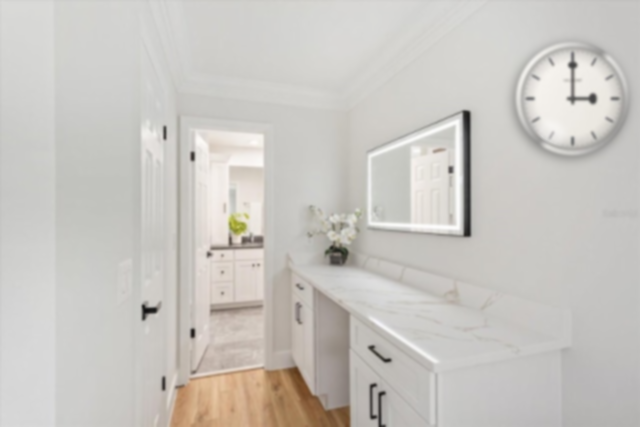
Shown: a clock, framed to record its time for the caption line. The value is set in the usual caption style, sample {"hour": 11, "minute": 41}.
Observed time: {"hour": 3, "minute": 0}
